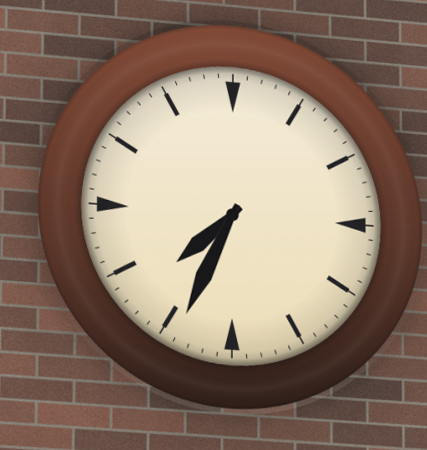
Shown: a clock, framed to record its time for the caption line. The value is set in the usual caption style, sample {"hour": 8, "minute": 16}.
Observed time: {"hour": 7, "minute": 34}
